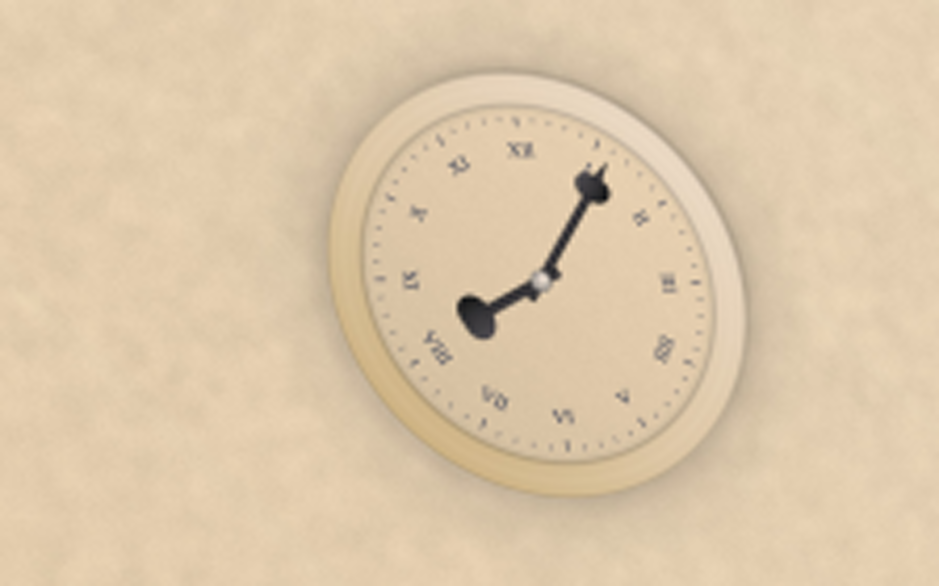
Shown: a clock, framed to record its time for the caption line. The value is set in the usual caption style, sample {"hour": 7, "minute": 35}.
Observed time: {"hour": 8, "minute": 6}
